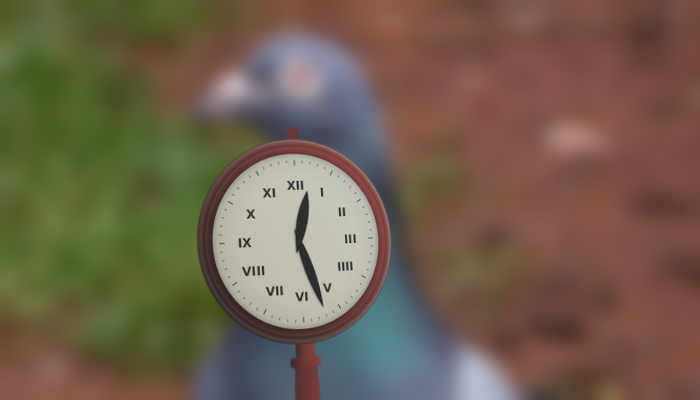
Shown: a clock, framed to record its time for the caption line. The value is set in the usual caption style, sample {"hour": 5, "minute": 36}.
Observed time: {"hour": 12, "minute": 27}
